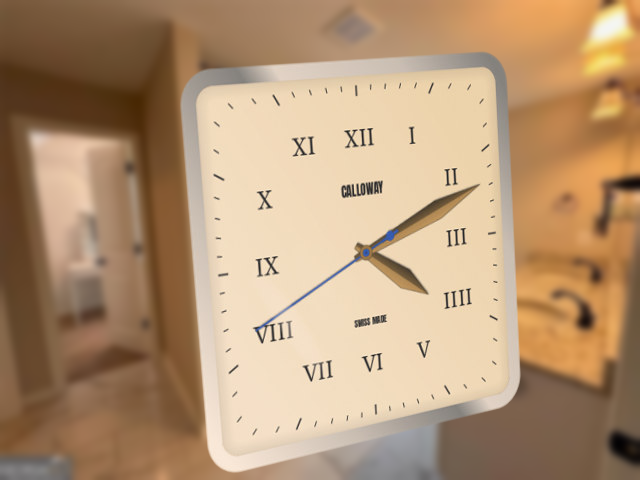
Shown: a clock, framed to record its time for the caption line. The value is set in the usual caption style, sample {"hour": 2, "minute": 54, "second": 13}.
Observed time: {"hour": 4, "minute": 11, "second": 41}
